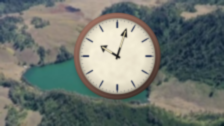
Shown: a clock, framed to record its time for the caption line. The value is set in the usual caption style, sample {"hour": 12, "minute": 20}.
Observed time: {"hour": 10, "minute": 3}
